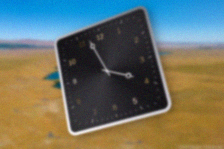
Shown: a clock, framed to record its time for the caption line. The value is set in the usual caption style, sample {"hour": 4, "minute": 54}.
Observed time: {"hour": 3, "minute": 57}
